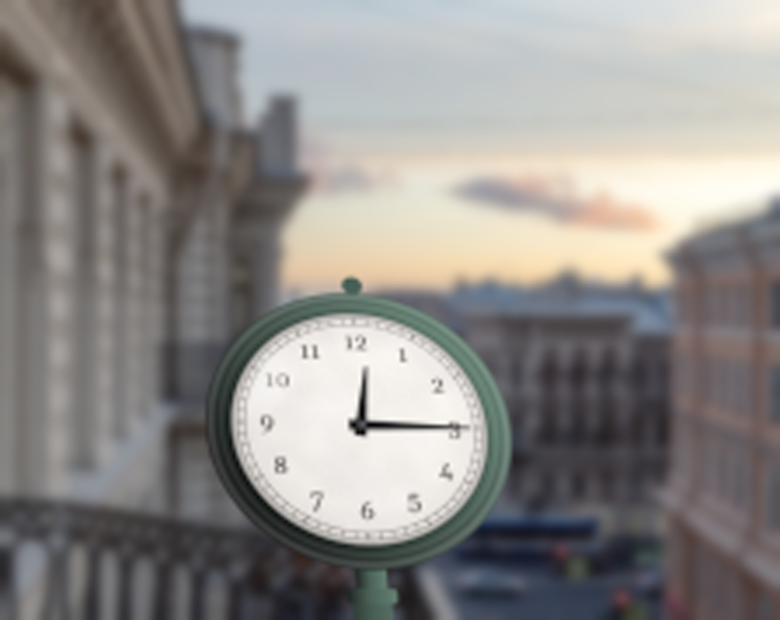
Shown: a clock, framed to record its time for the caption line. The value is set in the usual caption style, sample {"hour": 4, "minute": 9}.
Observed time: {"hour": 12, "minute": 15}
